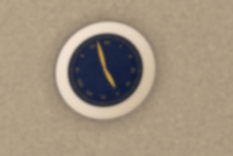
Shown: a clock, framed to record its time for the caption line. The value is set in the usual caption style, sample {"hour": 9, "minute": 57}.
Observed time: {"hour": 4, "minute": 57}
